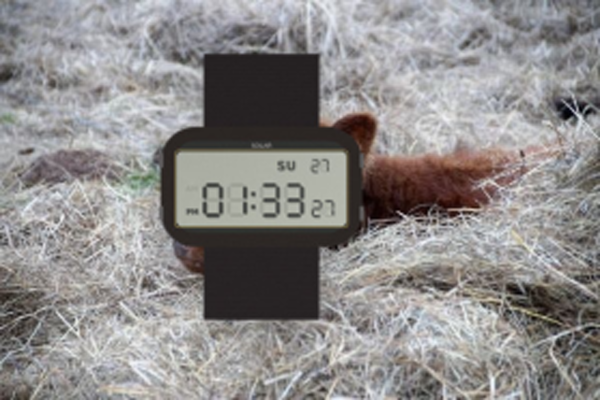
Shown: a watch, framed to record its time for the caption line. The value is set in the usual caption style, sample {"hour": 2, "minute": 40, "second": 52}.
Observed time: {"hour": 1, "minute": 33, "second": 27}
